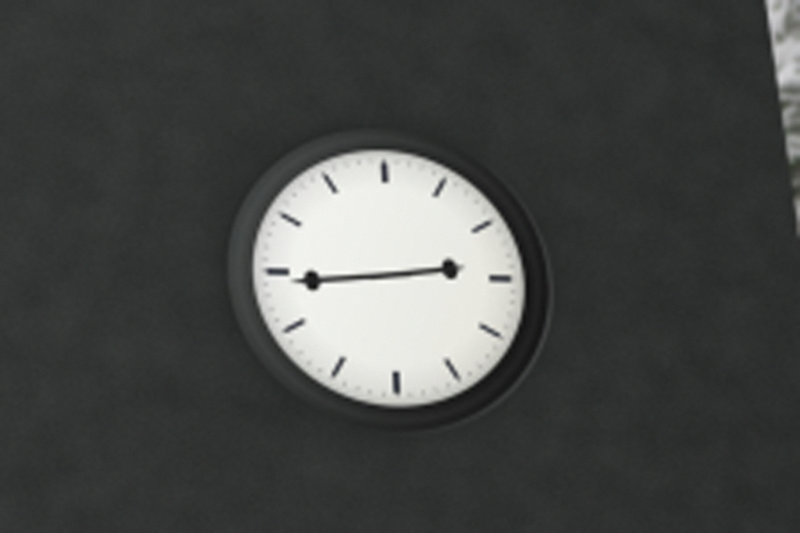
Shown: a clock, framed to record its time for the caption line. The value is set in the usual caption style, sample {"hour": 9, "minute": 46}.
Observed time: {"hour": 2, "minute": 44}
